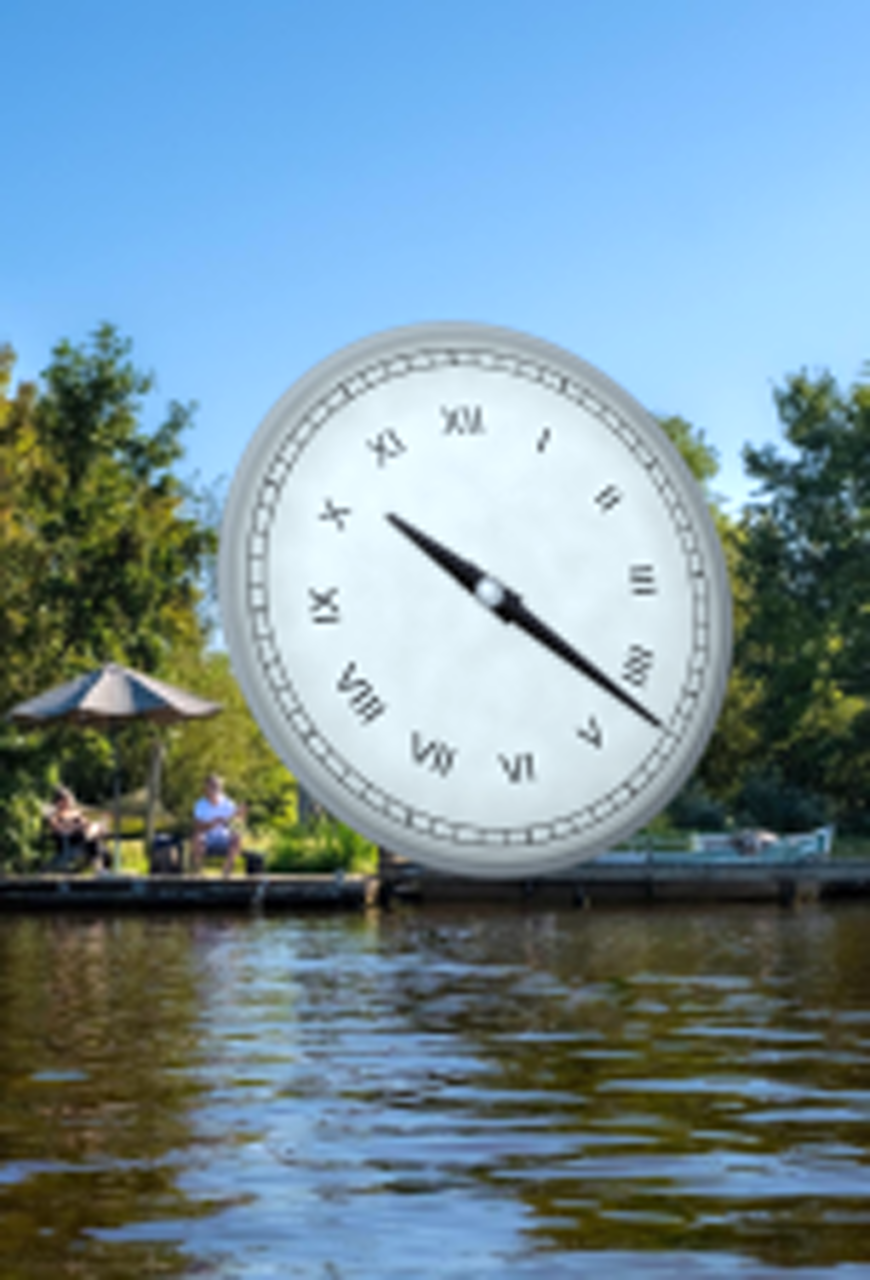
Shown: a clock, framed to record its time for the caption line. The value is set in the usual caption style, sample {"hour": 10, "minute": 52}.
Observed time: {"hour": 10, "minute": 22}
